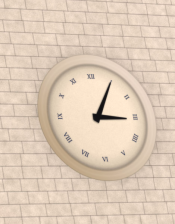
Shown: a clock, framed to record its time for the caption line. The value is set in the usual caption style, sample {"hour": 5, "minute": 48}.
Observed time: {"hour": 3, "minute": 5}
